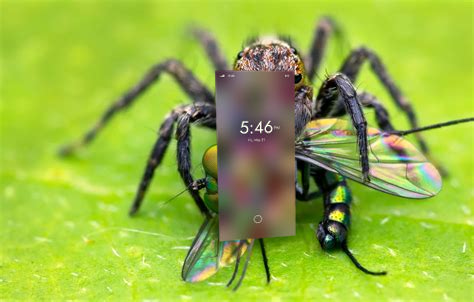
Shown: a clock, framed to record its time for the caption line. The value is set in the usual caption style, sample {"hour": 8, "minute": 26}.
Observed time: {"hour": 5, "minute": 46}
